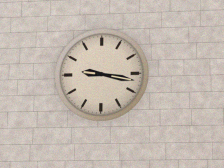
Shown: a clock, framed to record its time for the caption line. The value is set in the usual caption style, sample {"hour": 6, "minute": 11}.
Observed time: {"hour": 9, "minute": 17}
